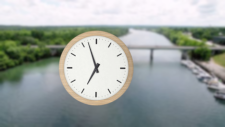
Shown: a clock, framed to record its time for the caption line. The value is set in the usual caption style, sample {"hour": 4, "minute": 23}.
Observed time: {"hour": 6, "minute": 57}
